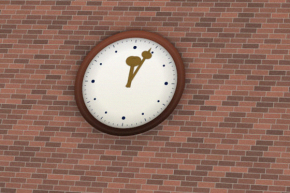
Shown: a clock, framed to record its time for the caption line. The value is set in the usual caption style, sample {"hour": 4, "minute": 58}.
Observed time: {"hour": 12, "minute": 4}
